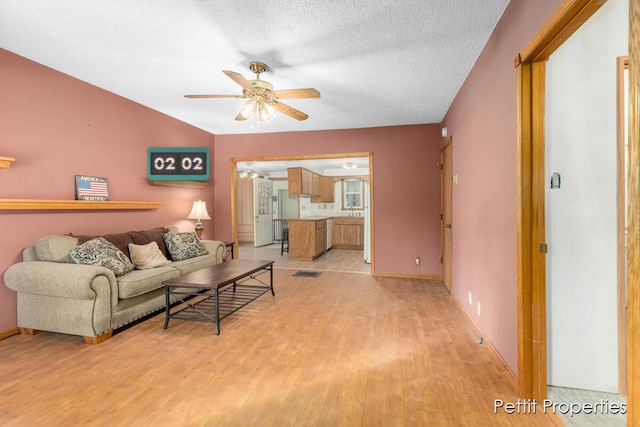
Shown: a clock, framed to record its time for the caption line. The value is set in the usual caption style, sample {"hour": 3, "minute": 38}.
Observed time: {"hour": 2, "minute": 2}
